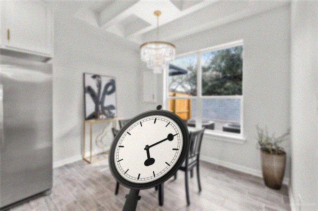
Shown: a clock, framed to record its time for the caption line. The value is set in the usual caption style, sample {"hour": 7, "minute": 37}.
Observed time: {"hour": 5, "minute": 10}
